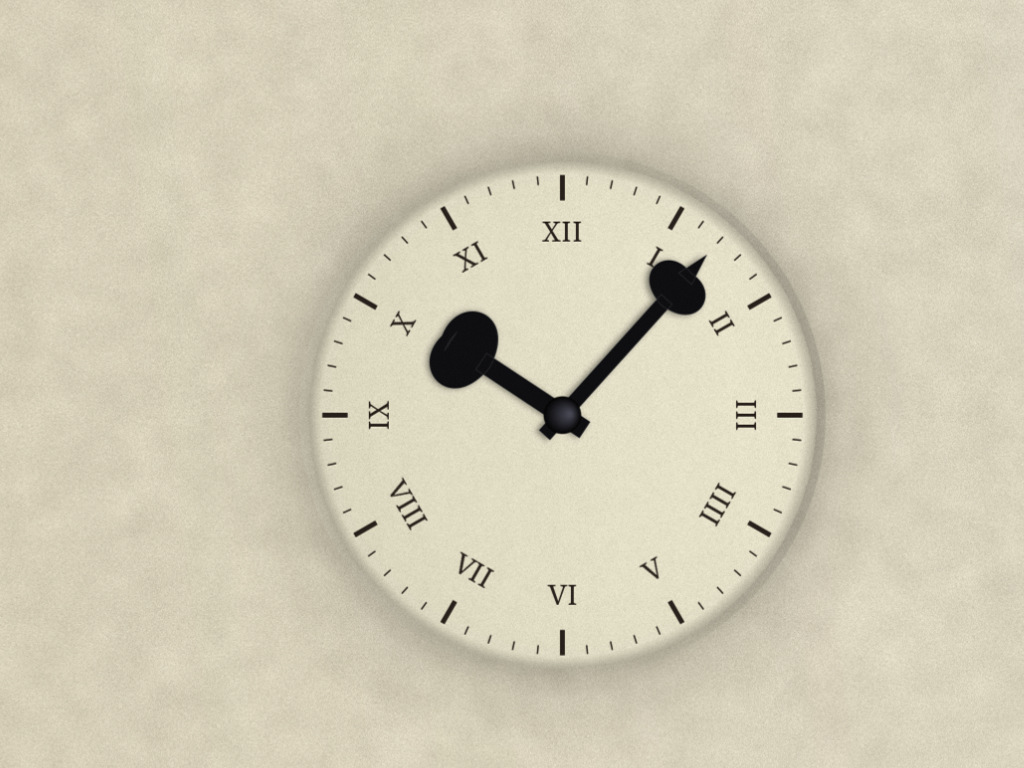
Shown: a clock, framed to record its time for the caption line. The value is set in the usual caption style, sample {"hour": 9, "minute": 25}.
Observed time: {"hour": 10, "minute": 7}
